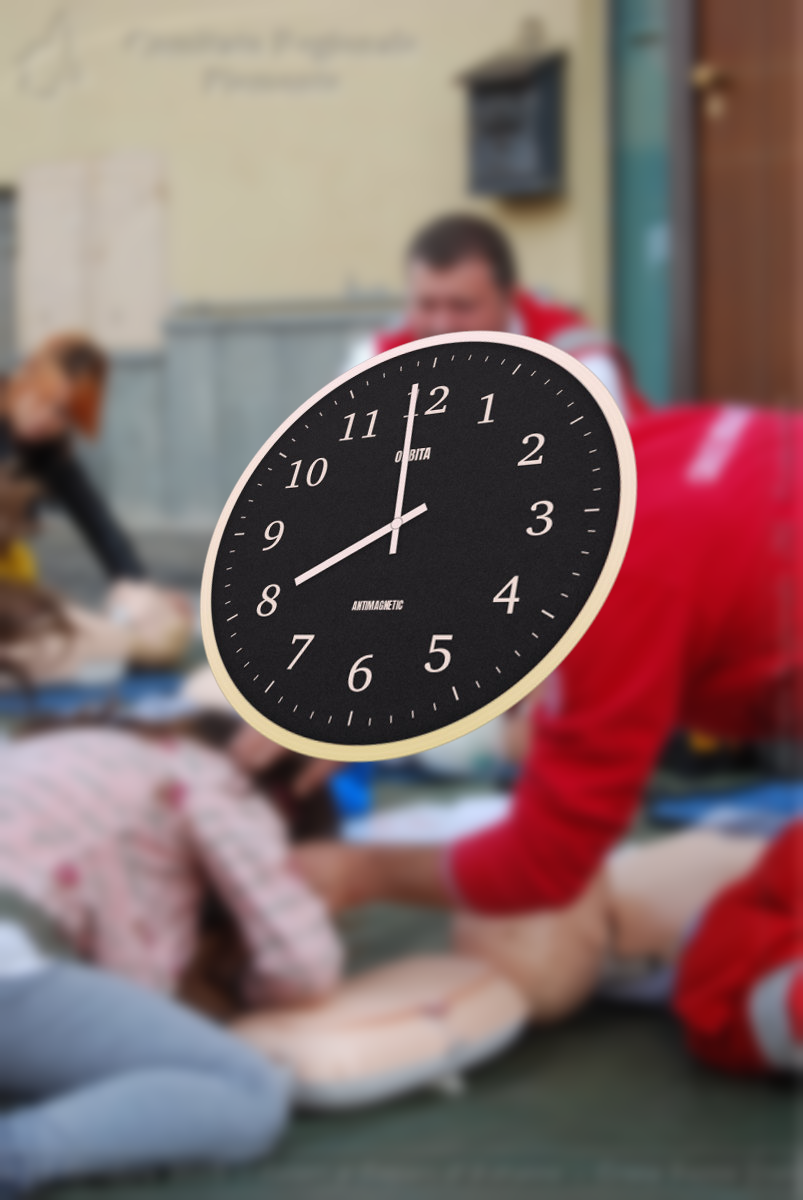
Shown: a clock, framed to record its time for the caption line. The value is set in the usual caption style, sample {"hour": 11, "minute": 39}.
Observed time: {"hour": 7, "minute": 59}
